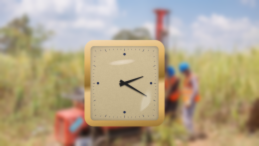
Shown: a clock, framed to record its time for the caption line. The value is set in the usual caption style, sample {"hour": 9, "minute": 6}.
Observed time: {"hour": 2, "minute": 20}
